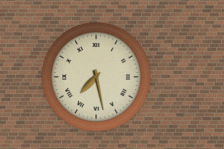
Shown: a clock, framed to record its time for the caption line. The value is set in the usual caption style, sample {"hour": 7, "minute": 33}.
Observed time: {"hour": 7, "minute": 28}
